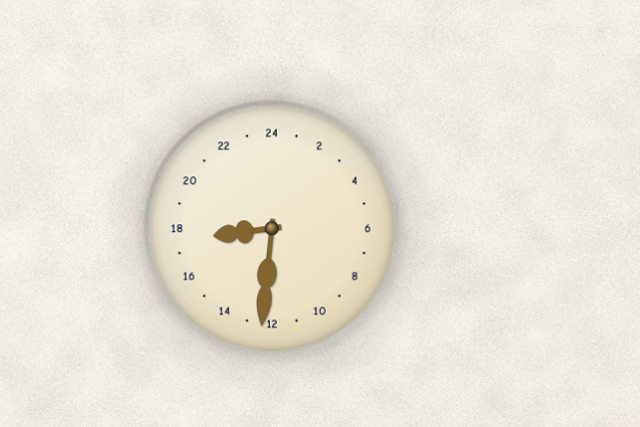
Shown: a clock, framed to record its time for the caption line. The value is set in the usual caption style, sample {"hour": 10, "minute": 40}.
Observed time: {"hour": 17, "minute": 31}
